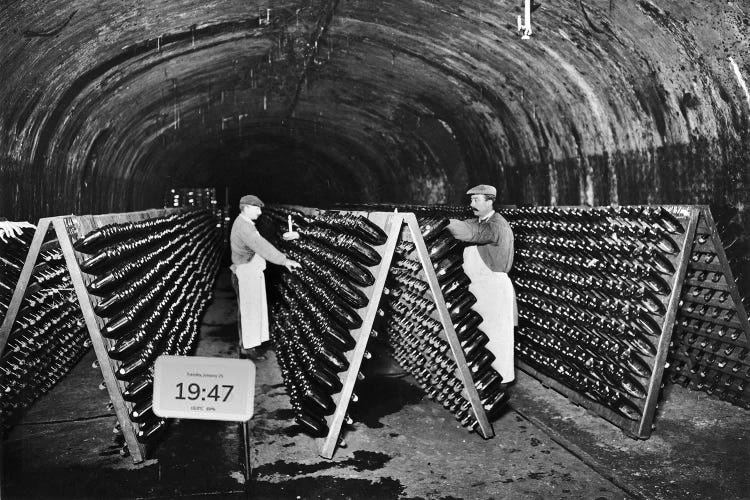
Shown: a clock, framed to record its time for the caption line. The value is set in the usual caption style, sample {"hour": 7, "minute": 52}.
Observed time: {"hour": 19, "minute": 47}
